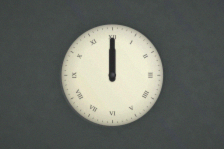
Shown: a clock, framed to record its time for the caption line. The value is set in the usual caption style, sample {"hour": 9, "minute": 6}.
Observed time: {"hour": 12, "minute": 0}
